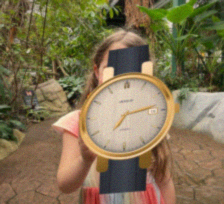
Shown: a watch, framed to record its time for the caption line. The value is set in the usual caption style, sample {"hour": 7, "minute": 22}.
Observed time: {"hour": 7, "minute": 13}
